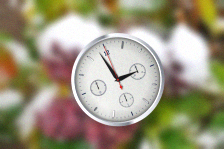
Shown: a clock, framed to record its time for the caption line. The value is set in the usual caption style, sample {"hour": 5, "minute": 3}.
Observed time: {"hour": 2, "minute": 58}
